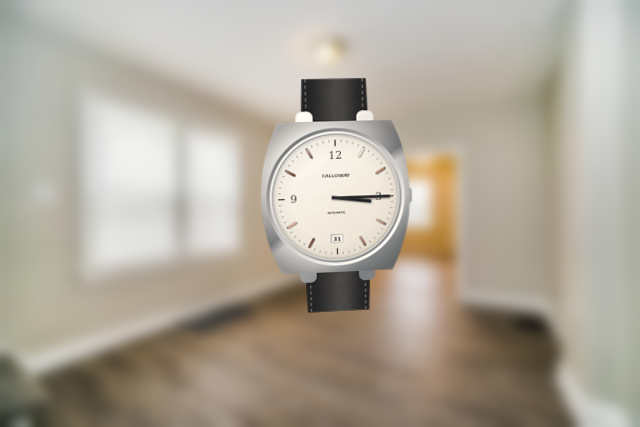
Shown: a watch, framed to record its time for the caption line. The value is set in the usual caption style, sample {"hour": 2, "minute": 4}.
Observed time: {"hour": 3, "minute": 15}
